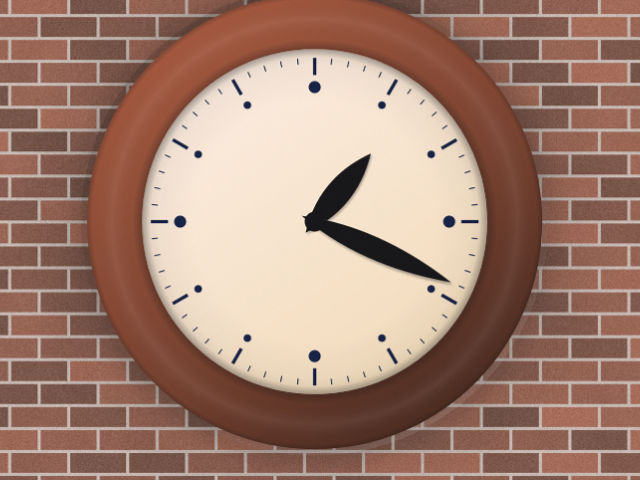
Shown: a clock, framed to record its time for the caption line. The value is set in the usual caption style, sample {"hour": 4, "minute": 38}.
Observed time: {"hour": 1, "minute": 19}
